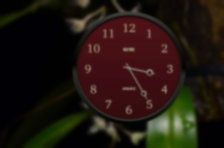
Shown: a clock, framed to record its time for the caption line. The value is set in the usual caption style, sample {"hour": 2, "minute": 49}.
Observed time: {"hour": 3, "minute": 25}
